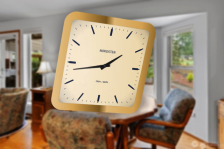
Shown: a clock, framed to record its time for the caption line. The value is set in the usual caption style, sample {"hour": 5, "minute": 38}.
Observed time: {"hour": 1, "minute": 43}
